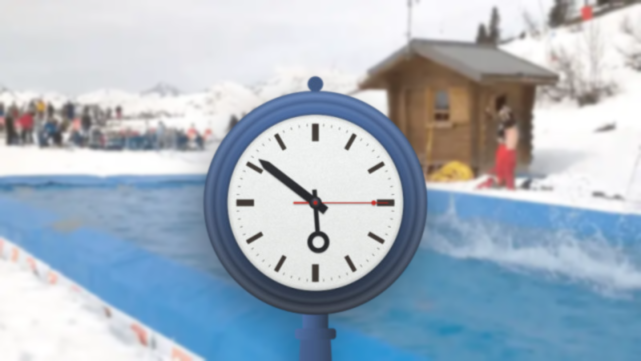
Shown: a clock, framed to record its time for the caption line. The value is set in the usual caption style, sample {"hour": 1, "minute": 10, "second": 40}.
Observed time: {"hour": 5, "minute": 51, "second": 15}
